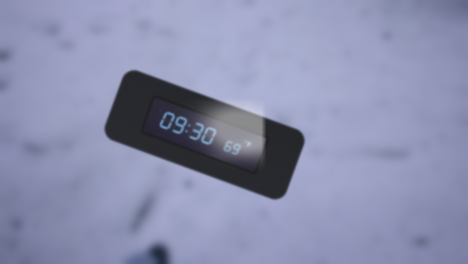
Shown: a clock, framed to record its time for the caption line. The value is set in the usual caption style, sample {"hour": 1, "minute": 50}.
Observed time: {"hour": 9, "minute": 30}
